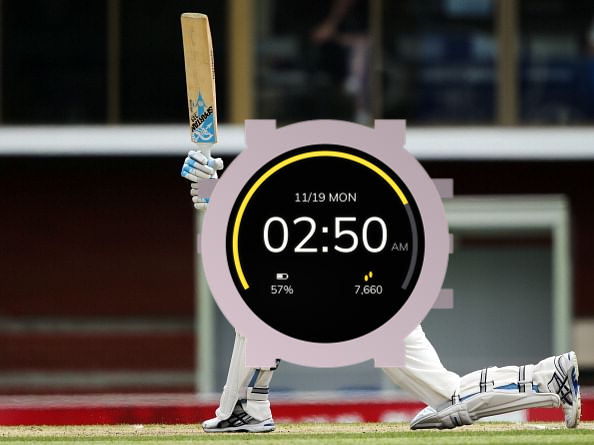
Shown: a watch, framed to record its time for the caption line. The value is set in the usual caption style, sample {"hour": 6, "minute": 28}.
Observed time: {"hour": 2, "minute": 50}
